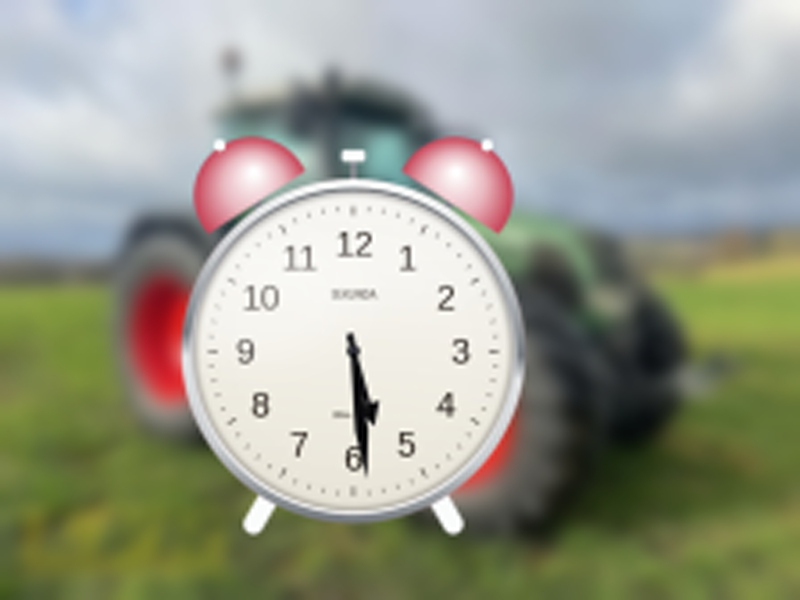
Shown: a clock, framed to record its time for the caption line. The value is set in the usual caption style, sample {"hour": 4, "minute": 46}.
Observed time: {"hour": 5, "minute": 29}
